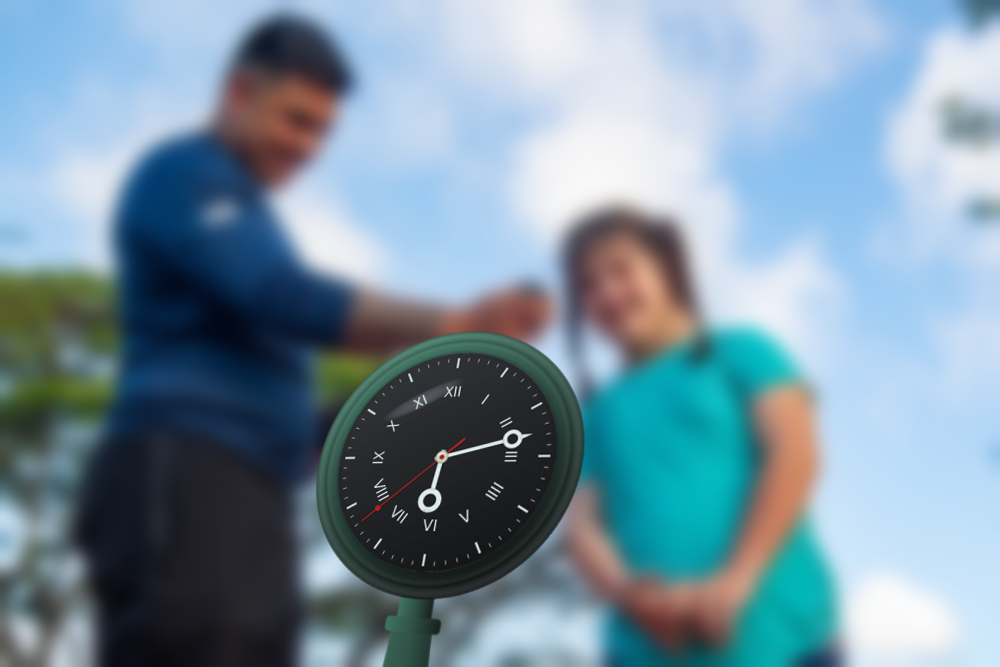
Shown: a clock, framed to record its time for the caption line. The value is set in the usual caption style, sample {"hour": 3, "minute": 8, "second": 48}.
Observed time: {"hour": 6, "minute": 12, "second": 38}
